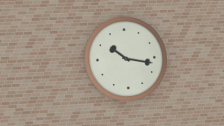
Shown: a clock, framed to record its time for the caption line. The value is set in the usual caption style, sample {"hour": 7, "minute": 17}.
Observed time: {"hour": 10, "minute": 17}
